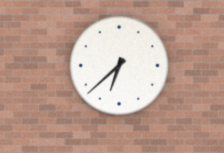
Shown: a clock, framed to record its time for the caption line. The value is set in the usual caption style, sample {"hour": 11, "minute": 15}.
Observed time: {"hour": 6, "minute": 38}
